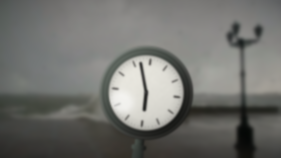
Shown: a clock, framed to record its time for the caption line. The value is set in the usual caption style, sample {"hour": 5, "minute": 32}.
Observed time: {"hour": 5, "minute": 57}
